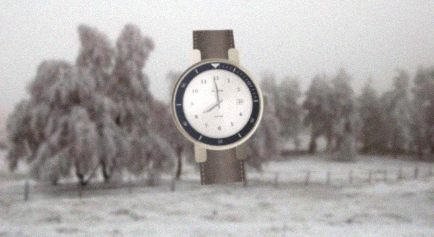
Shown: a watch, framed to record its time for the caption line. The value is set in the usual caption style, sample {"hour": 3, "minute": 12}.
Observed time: {"hour": 7, "minute": 59}
